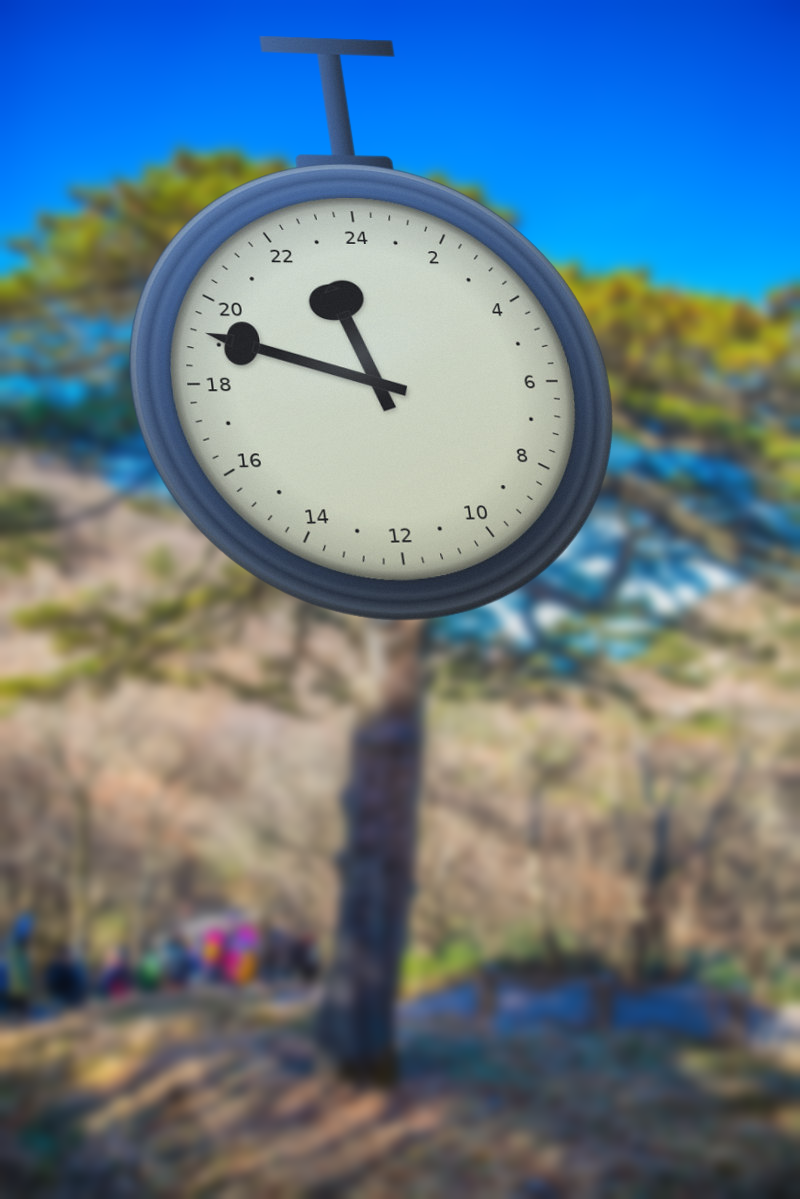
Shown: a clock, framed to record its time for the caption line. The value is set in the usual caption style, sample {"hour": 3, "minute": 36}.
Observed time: {"hour": 22, "minute": 48}
